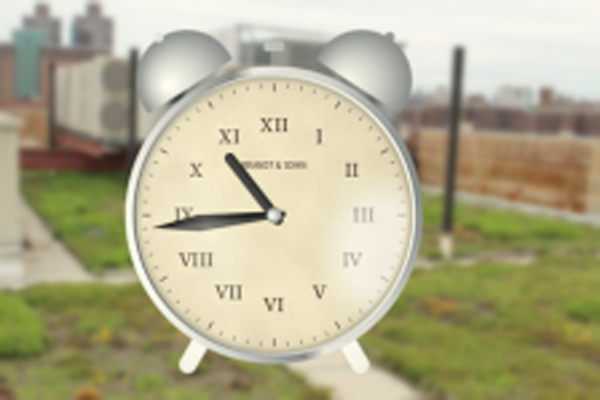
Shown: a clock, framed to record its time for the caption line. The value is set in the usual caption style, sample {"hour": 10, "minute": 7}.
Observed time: {"hour": 10, "minute": 44}
